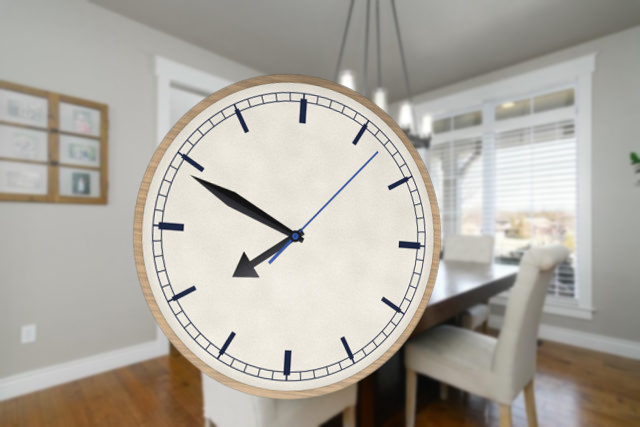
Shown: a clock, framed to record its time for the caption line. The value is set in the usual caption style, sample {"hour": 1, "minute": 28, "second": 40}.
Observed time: {"hour": 7, "minute": 49, "second": 7}
